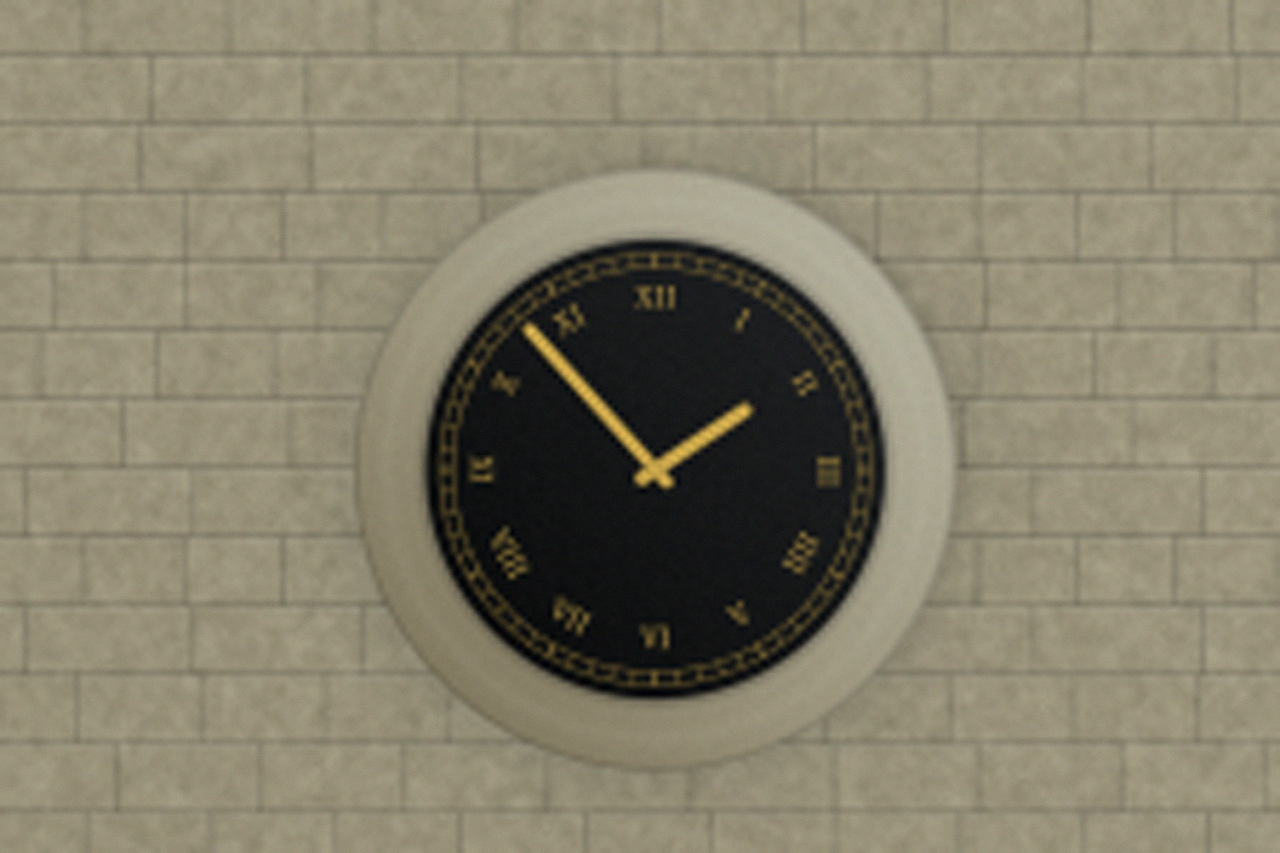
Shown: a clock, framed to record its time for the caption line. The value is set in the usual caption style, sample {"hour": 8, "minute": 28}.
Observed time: {"hour": 1, "minute": 53}
